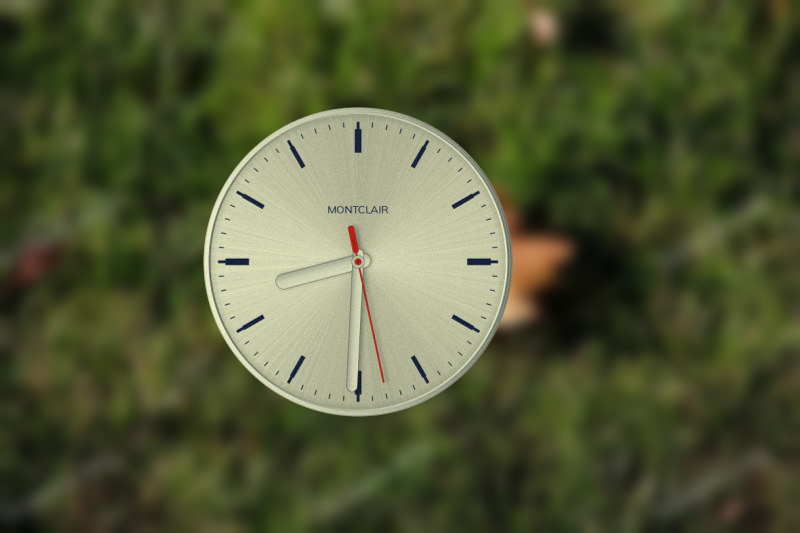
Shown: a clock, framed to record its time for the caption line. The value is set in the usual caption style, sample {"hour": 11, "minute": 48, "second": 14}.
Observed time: {"hour": 8, "minute": 30, "second": 28}
